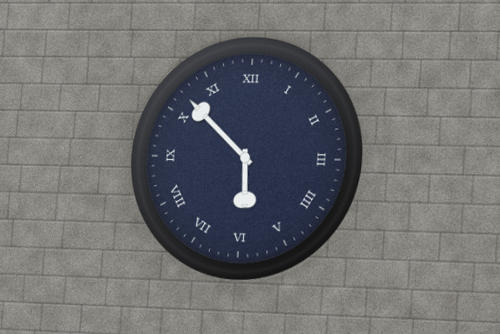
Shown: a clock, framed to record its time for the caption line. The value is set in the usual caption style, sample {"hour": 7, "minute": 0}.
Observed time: {"hour": 5, "minute": 52}
